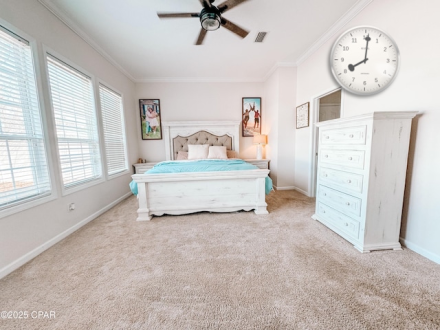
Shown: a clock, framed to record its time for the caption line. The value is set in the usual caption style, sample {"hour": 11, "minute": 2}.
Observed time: {"hour": 8, "minute": 1}
